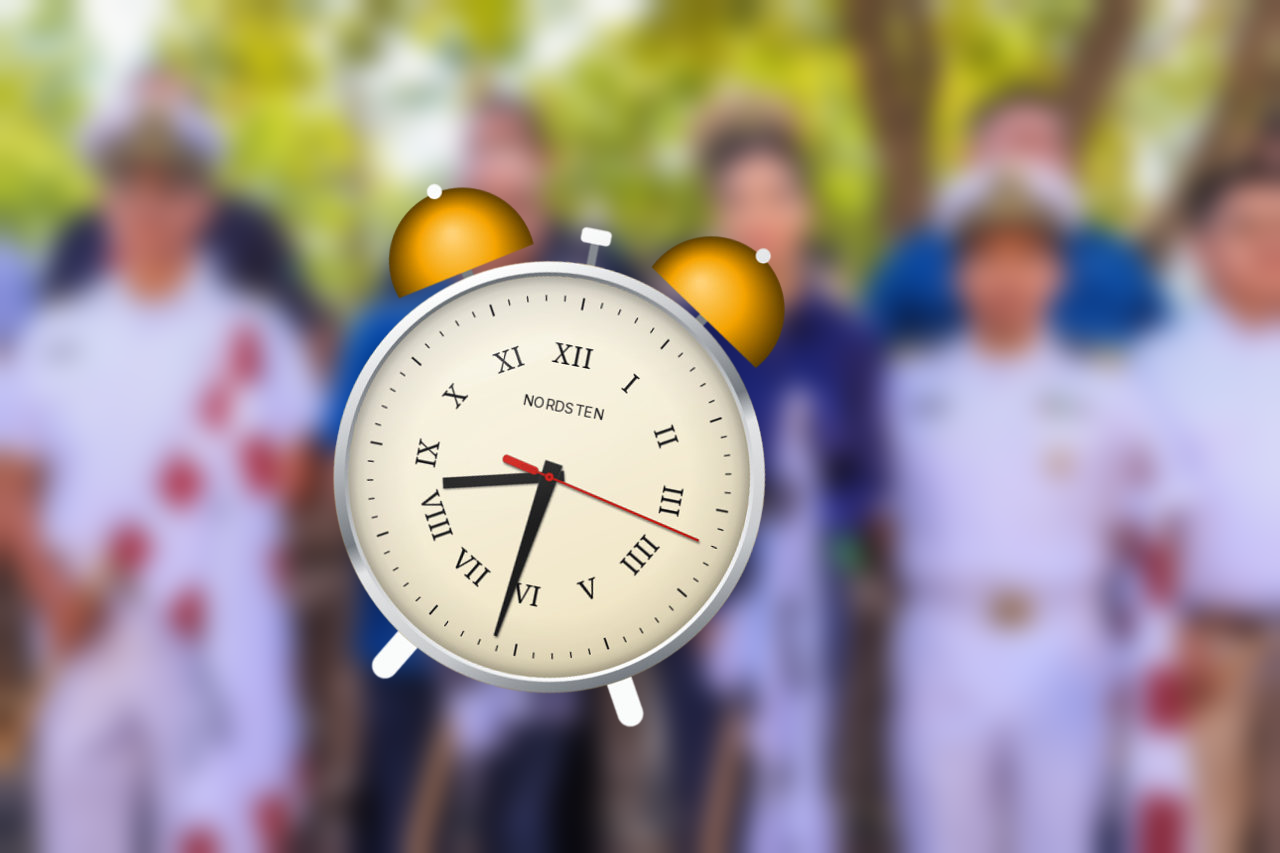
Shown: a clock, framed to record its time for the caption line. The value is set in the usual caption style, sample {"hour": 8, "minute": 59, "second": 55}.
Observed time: {"hour": 8, "minute": 31, "second": 17}
